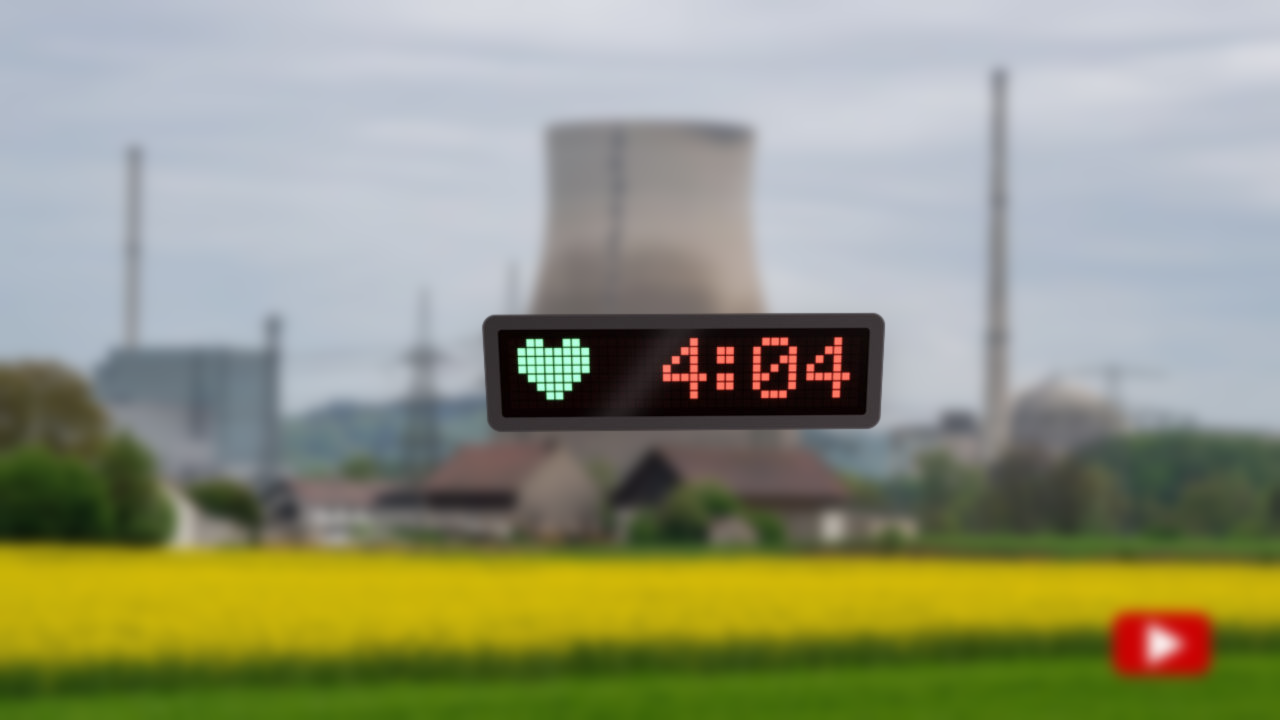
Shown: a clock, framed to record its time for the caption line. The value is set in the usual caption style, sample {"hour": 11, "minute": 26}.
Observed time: {"hour": 4, "minute": 4}
